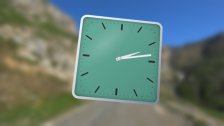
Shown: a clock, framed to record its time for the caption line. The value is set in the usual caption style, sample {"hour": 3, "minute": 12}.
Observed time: {"hour": 2, "minute": 13}
